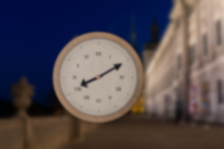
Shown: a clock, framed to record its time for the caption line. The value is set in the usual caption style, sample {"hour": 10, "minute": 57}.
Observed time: {"hour": 8, "minute": 10}
